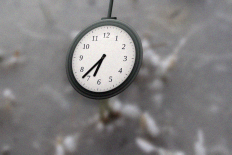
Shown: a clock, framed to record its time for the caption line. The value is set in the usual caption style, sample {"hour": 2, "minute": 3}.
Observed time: {"hour": 6, "minute": 37}
